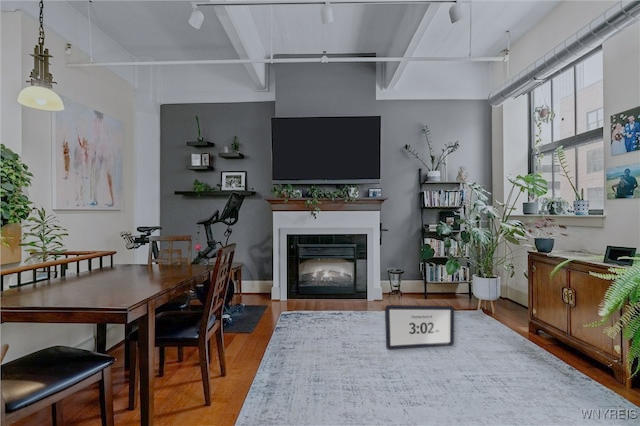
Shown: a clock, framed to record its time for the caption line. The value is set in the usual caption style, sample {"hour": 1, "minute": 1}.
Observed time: {"hour": 3, "minute": 2}
